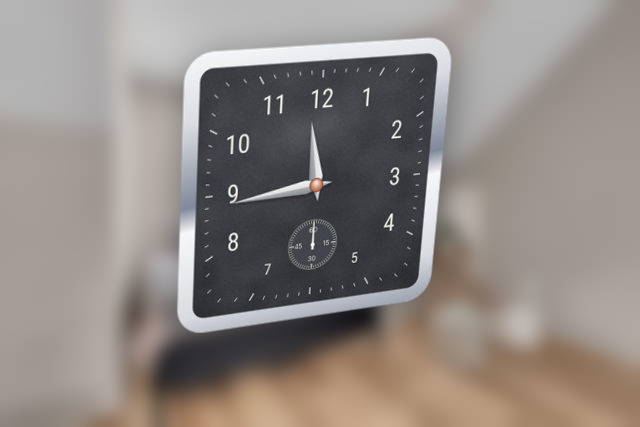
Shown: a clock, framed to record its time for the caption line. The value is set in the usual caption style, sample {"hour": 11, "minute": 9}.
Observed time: {"hour": 11, "minute": 44}
